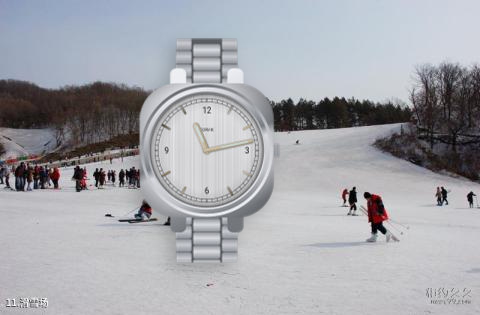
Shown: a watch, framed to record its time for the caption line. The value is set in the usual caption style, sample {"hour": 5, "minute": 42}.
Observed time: {"hour": 11, "minute": 13}
